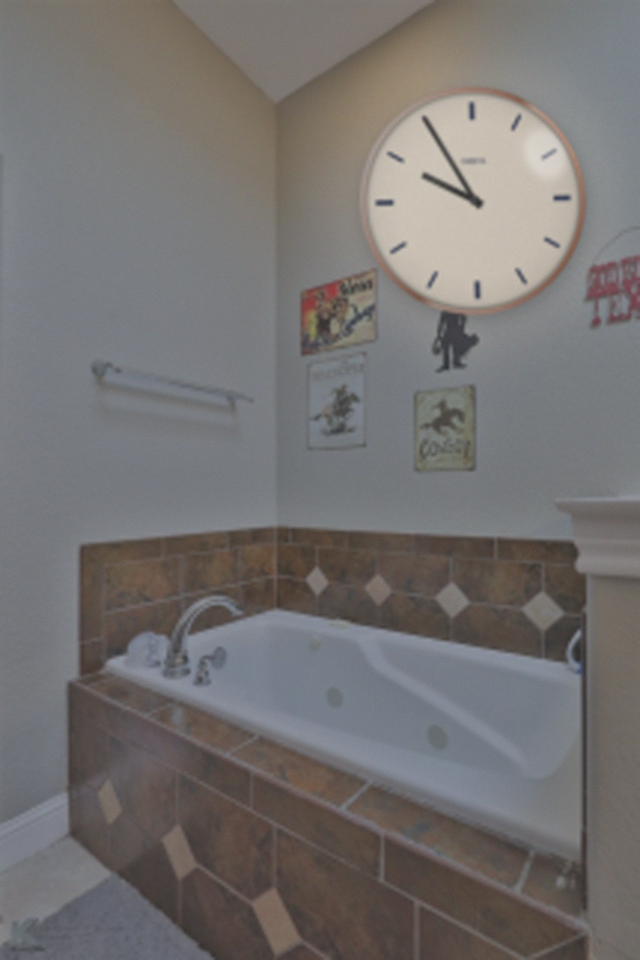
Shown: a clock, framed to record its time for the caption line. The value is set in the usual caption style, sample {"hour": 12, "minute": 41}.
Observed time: {"hour": 9, "minute": 55}
